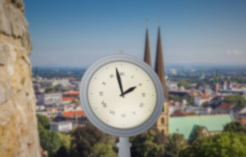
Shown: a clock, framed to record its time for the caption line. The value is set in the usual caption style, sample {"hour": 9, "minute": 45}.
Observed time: {"hour": 1, "minute": 58}
